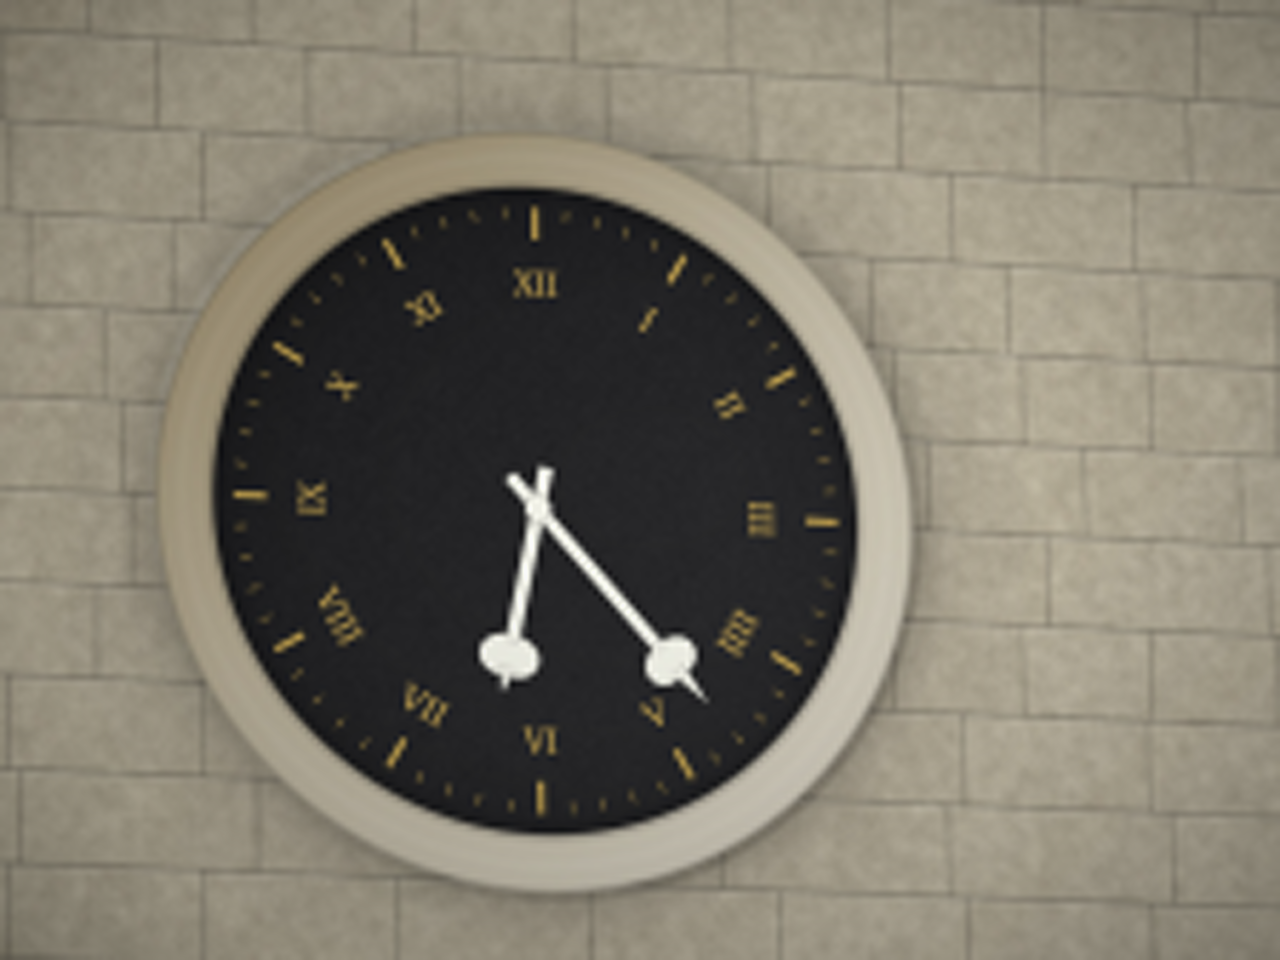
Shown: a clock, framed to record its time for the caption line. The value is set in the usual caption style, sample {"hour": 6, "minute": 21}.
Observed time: {"hour": 6, "minute": 23}
